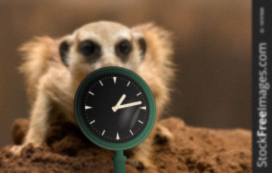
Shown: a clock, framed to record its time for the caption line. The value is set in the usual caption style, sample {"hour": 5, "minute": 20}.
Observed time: {"hour": 1, "minute": 13}
